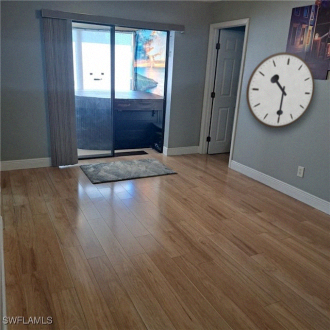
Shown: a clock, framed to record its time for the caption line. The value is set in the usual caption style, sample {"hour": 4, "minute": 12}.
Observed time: {"hour": 10, "minute": 30}
